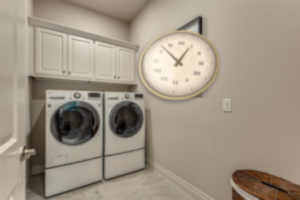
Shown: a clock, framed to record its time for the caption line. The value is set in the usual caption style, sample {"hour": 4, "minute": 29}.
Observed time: {"hour": 12, "minute": 52}
